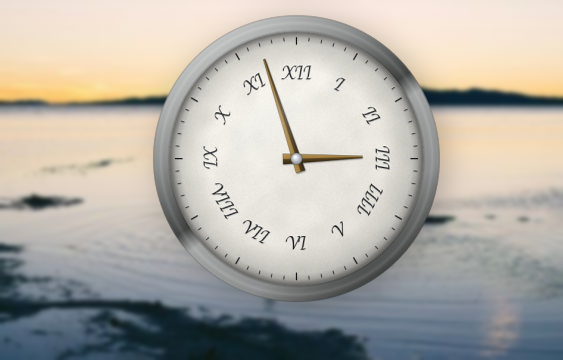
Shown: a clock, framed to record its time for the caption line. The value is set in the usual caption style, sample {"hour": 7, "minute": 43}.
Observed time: {"hour": 2, "minute": 57}
